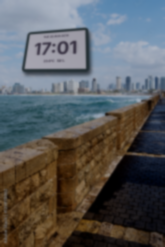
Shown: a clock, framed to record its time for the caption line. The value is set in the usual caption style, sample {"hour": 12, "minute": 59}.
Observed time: {"hour": 17, "minute": 1}
